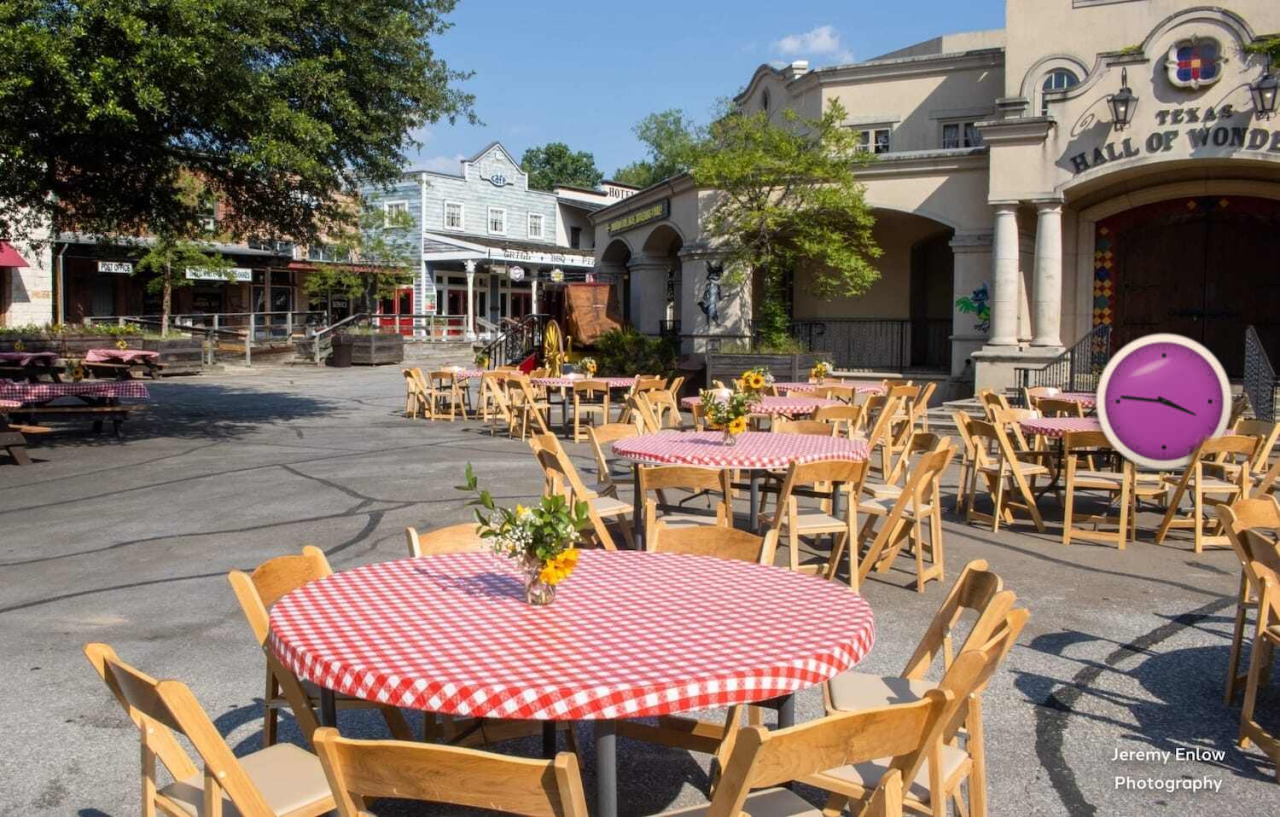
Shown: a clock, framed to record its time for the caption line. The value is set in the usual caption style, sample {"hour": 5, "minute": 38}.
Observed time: {"hour": 3, "minute": 46}
